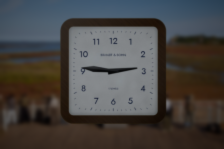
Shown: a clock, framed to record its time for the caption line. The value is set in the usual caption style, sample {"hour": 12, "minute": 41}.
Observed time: {"hour": 2, "minute": 46}
